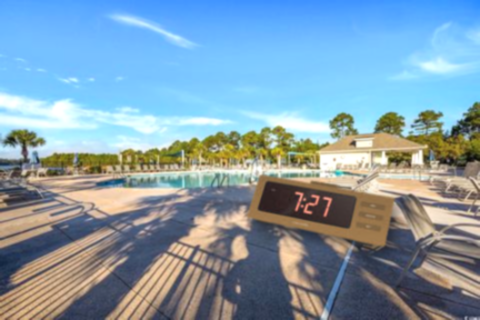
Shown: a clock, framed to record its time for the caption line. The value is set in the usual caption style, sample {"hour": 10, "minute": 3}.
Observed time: {"hour": 7, "minute": 27}
